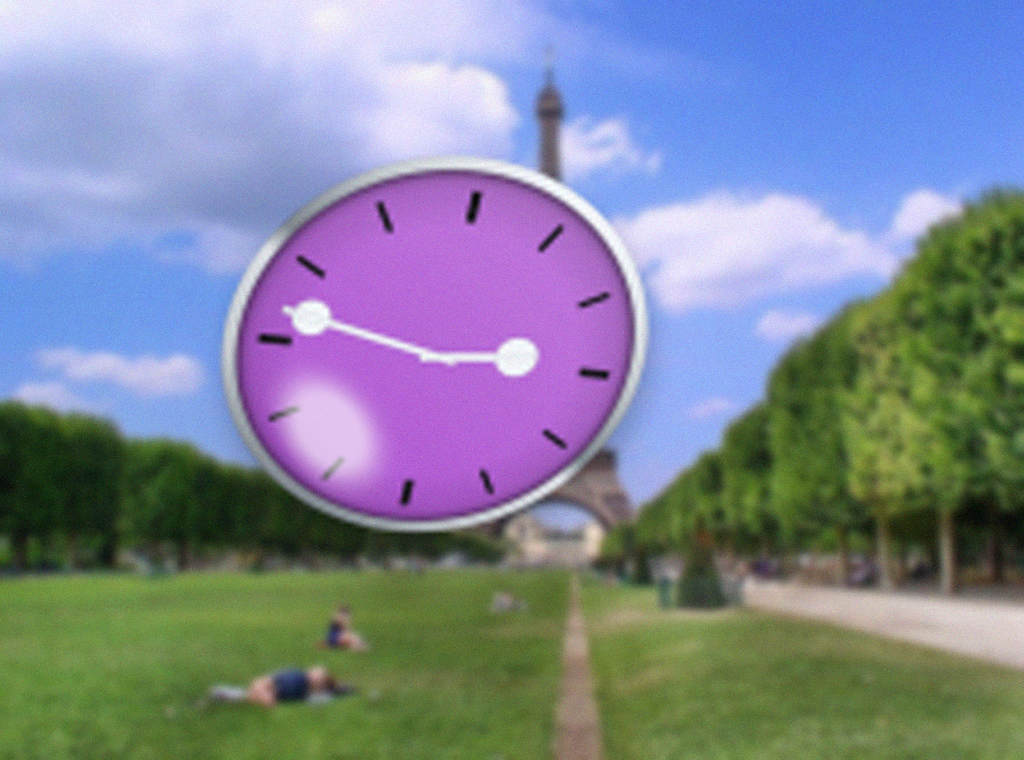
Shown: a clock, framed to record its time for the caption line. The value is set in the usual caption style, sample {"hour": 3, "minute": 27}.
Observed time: {"hour": 2, "minute": 47}
